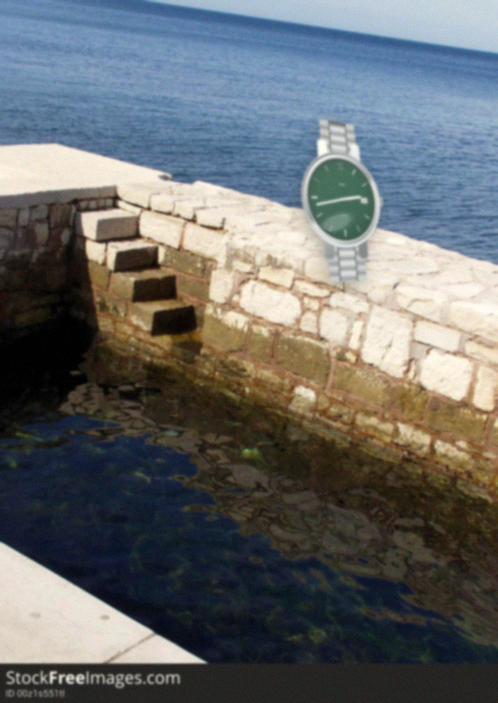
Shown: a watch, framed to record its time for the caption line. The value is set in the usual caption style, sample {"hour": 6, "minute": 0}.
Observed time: {"hour": 2, "minute": 43}
